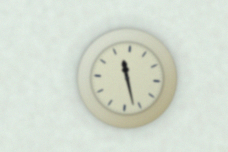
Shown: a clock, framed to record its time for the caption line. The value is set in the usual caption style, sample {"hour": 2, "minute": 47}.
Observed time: {"hour": 11, "minute": 27}
